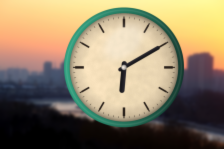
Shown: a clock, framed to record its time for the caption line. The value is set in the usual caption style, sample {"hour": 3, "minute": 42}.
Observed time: {"hour": 6, "minute": 10}
